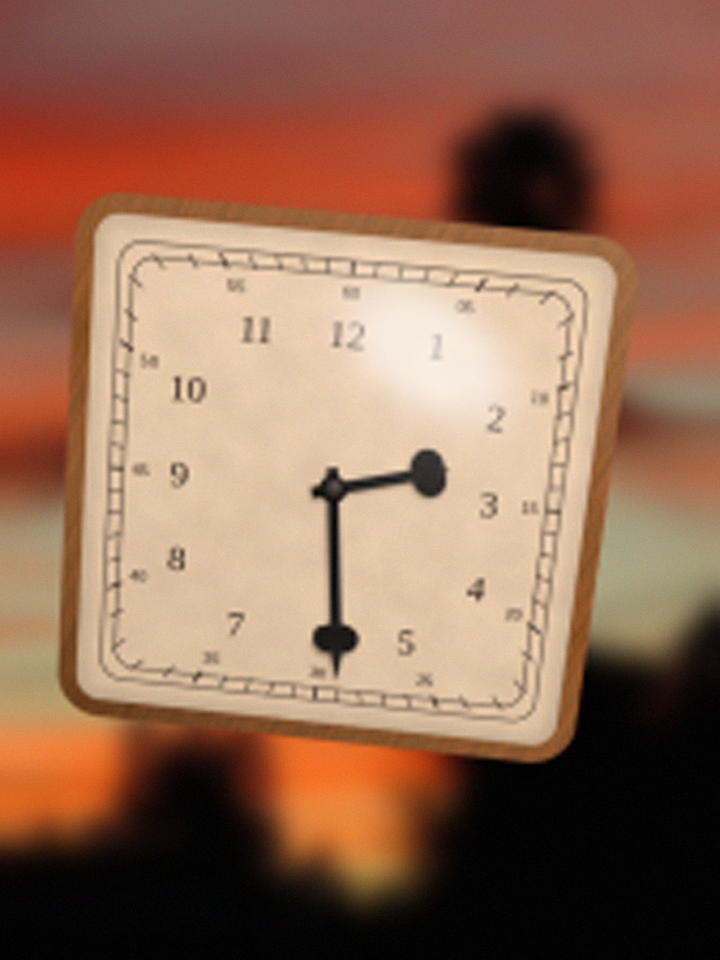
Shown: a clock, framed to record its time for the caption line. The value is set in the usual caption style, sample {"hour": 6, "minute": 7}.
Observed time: {"hour": 2, "minute": 29}
